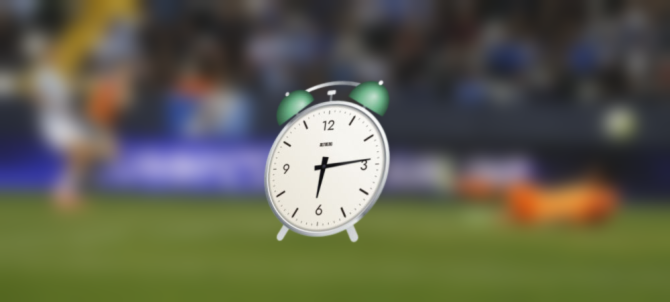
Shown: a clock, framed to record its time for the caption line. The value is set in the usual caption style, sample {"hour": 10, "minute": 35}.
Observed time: {"hour": 6, "minute": 14}
